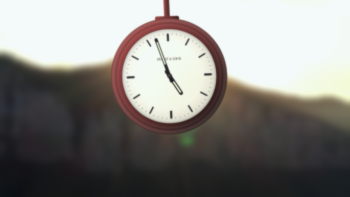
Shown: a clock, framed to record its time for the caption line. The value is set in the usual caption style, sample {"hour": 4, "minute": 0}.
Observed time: {"hour": 4, "minute": 57}
